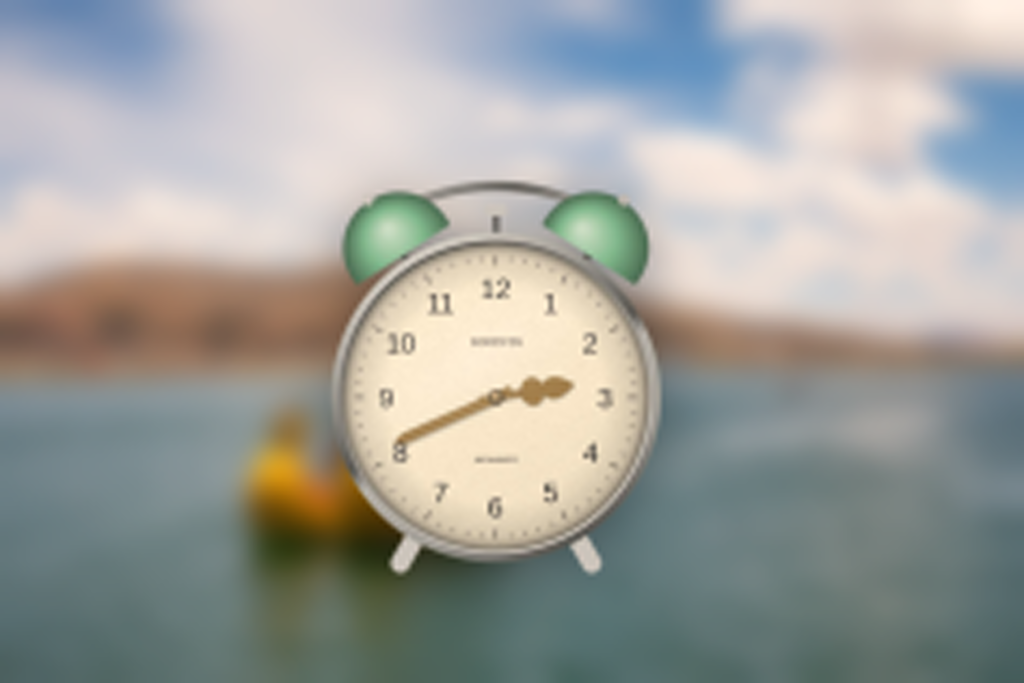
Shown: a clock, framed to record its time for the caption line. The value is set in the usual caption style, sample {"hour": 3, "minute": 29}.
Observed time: {"hour": 2, "minute": 41}
